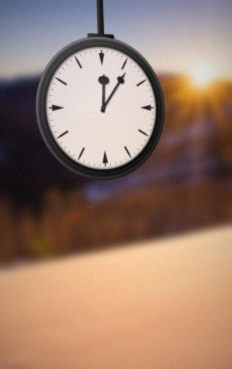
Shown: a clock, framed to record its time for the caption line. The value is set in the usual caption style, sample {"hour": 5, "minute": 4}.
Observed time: {"hour": 12, "minute": 6}
